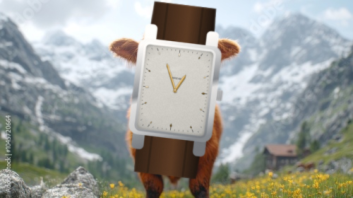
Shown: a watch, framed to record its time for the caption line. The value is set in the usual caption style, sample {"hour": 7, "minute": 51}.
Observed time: {"hour": 12, "minute": 56}
